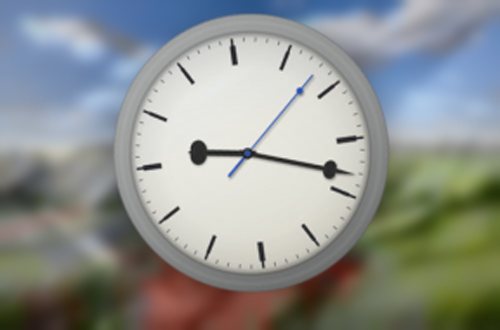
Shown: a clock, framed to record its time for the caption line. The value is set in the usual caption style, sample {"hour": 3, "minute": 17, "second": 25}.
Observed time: {"hour": 9, "minute": 18, "second": 8}
